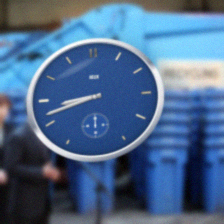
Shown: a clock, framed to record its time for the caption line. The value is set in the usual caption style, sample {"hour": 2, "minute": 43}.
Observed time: {"hour": 8, "minute": 42}
